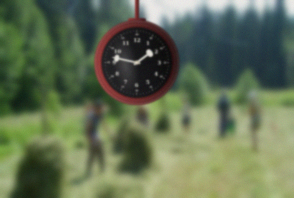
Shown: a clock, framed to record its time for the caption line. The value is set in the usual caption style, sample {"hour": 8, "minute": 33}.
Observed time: {"hour": 1, "minute": 47}
